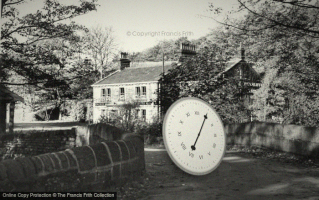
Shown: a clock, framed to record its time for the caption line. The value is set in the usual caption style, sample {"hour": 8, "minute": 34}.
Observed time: {"hour": 7, "minute": 5}
